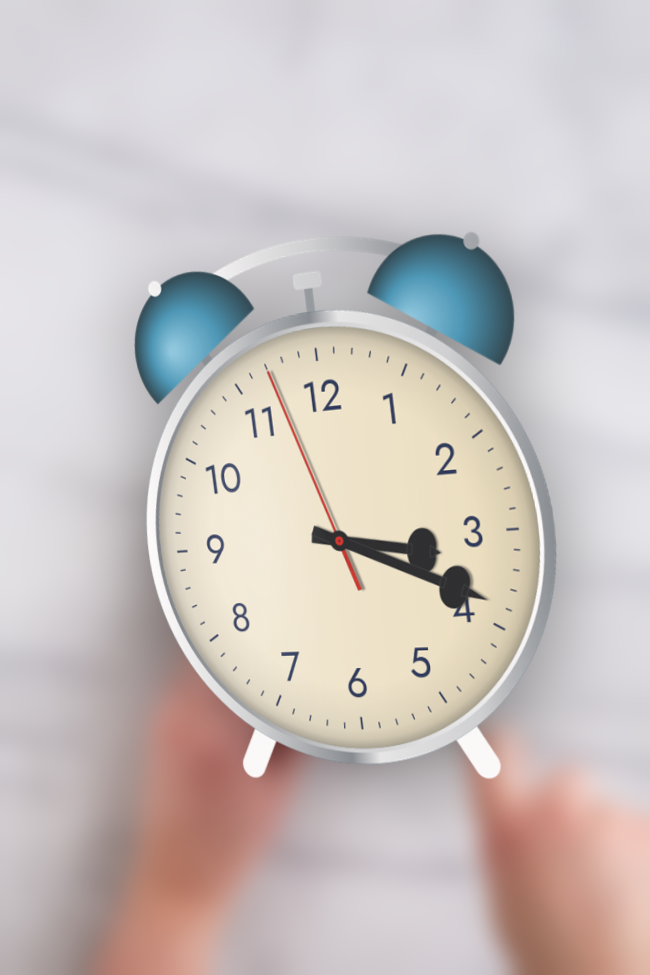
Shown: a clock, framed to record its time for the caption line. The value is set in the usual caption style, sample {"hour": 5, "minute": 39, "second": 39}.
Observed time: {"hour": 3, "minute": 18, "second": 57}
